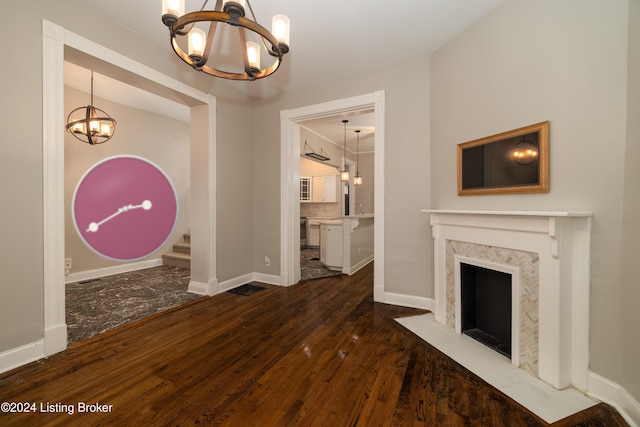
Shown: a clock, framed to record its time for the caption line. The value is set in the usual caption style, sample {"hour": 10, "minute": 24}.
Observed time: {"hour": 2, "minute": 40}
